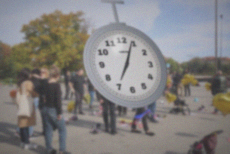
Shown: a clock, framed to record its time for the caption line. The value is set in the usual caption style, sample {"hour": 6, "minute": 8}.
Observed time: {"hour": 7, "minute": 4}
